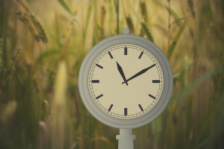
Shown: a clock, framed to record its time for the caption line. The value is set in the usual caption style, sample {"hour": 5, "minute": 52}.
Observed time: {"hour": 11, "minute": 10}
